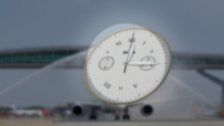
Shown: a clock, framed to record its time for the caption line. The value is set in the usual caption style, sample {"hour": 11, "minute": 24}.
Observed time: {"hour": 12, "minute": 15}
